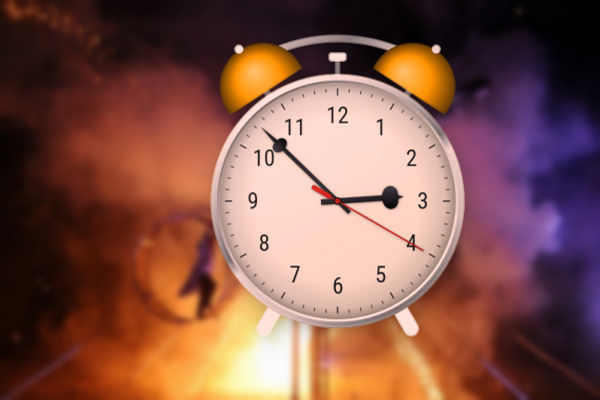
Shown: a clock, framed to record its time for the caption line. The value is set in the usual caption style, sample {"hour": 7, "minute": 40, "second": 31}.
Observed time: {"hour": 2, "minute": 52, "second": 20}
